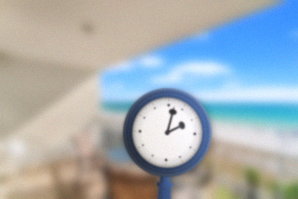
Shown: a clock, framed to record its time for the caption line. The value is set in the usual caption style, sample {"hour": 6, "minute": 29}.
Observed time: {"hour": 2, "minute": 2}
